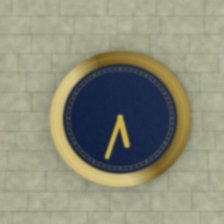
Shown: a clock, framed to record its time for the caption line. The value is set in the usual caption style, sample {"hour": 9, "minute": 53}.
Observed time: {"hour": 5, "minute": 33}
